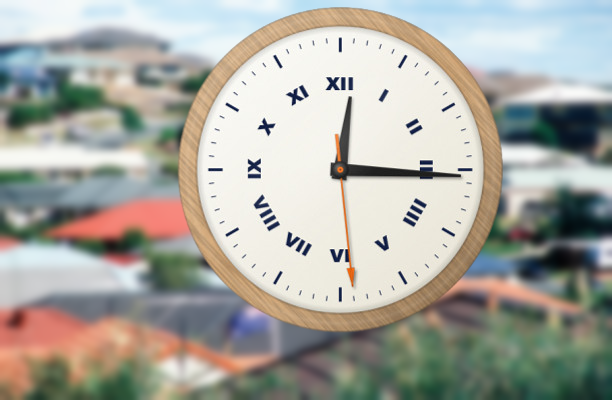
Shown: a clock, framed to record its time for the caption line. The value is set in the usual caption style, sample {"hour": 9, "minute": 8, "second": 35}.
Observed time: {"hour": 12, "minute": 15, "second": 29}
